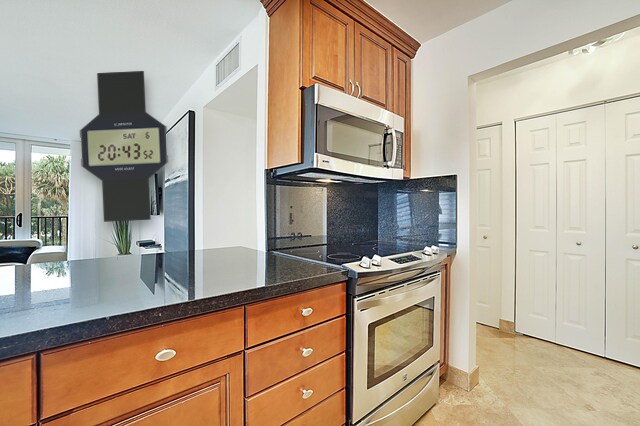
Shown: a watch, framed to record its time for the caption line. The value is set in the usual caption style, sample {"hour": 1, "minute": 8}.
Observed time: {"hour": 20, "minute": 43}
